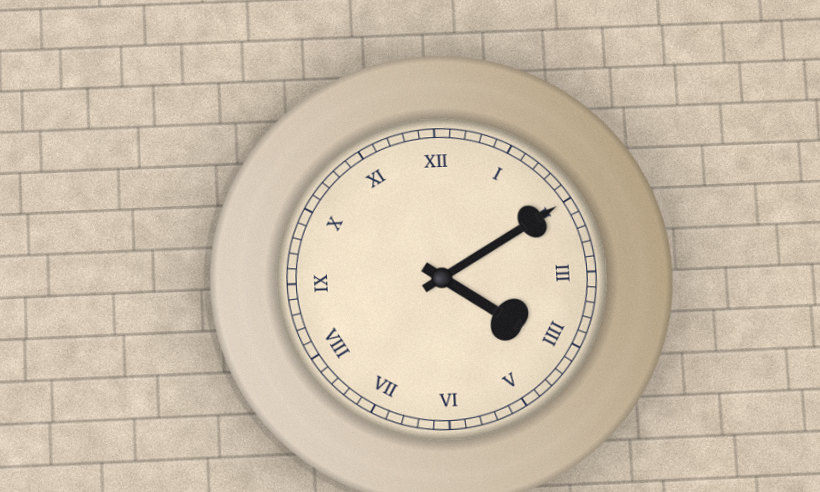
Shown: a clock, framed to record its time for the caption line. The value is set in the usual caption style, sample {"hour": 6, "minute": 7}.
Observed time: {"hour": 4, "minute": 10}
